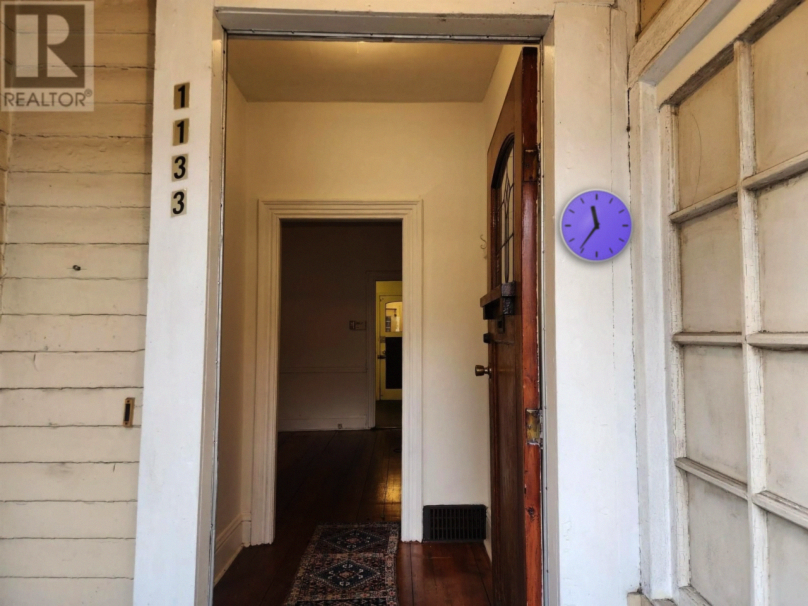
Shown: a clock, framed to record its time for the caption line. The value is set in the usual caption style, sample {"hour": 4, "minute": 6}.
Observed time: {"hour": 11, "minute": 36}
